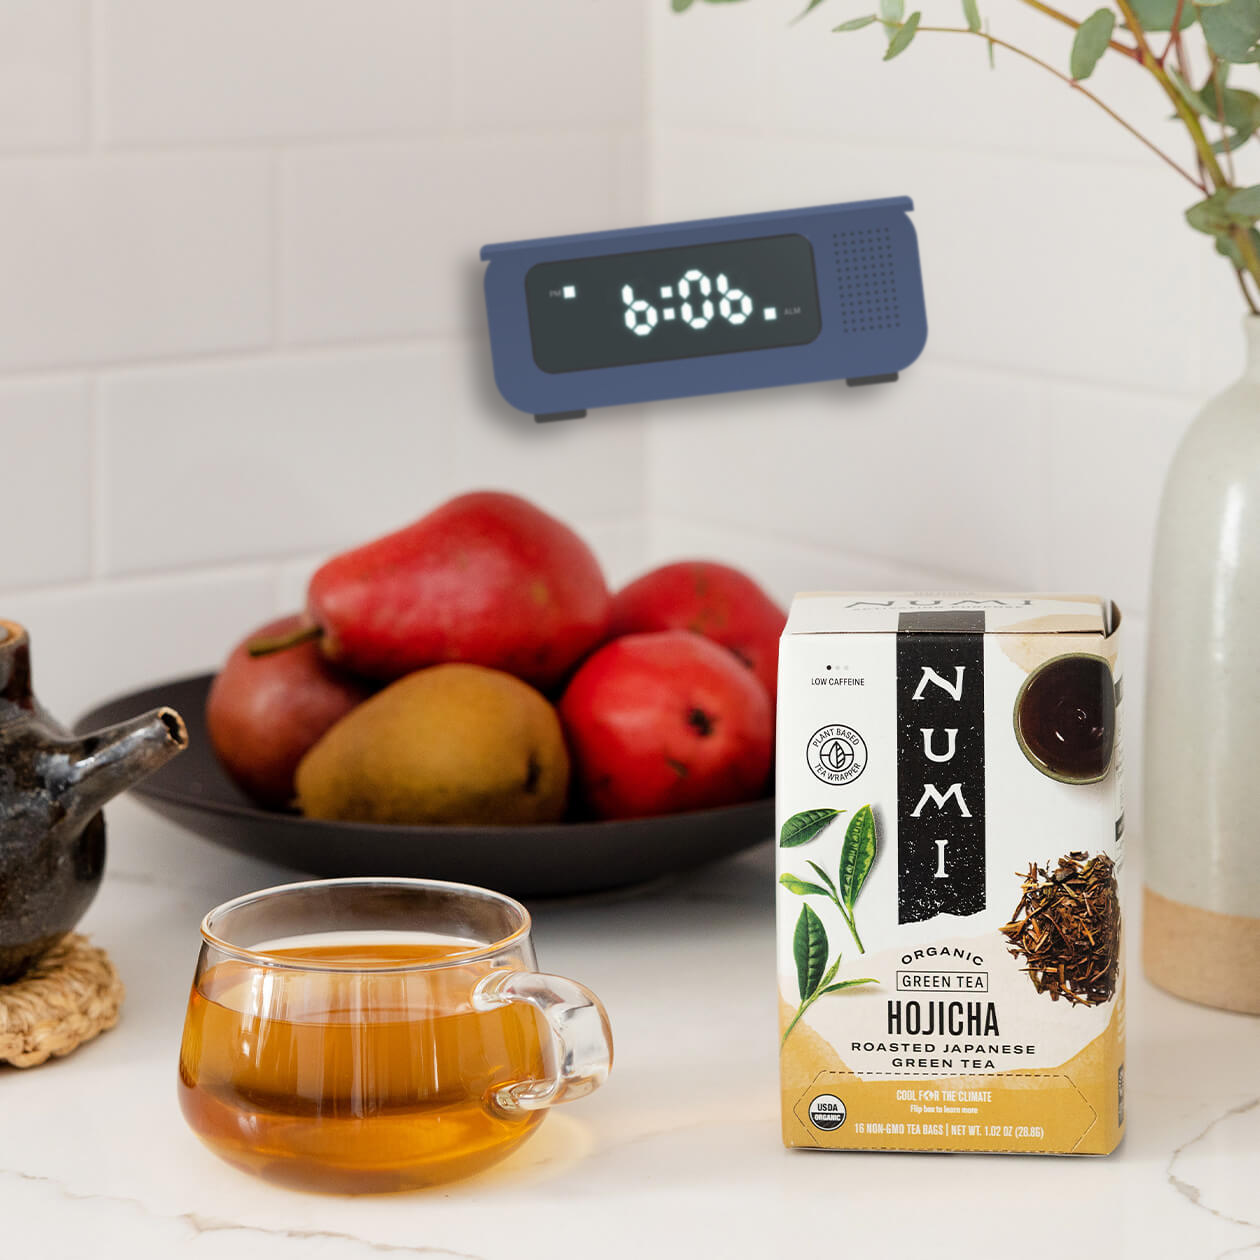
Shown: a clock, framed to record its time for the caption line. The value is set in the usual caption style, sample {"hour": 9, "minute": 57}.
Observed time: {"hour": 6, "minute": 6}
